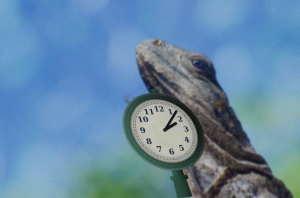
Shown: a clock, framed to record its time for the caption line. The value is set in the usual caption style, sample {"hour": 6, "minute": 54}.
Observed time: {"hour": 2, "minute": 7}
